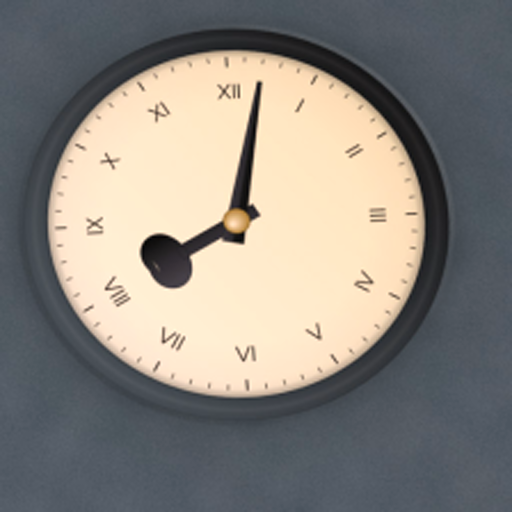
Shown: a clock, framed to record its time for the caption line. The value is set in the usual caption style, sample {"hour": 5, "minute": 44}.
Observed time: {"hour": 8, "minute": 2}
